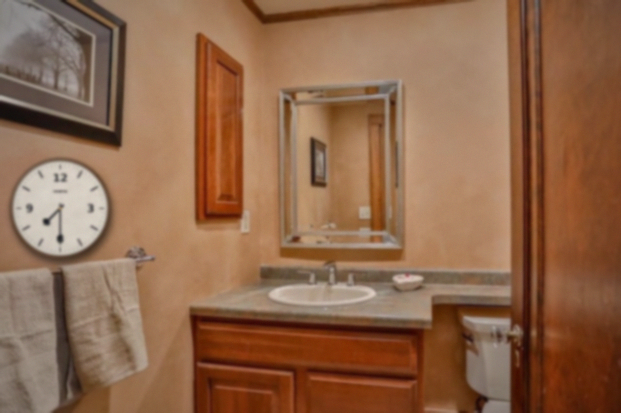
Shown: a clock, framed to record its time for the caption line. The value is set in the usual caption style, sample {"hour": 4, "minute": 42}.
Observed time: {"hour": 7, "minute": 30}
